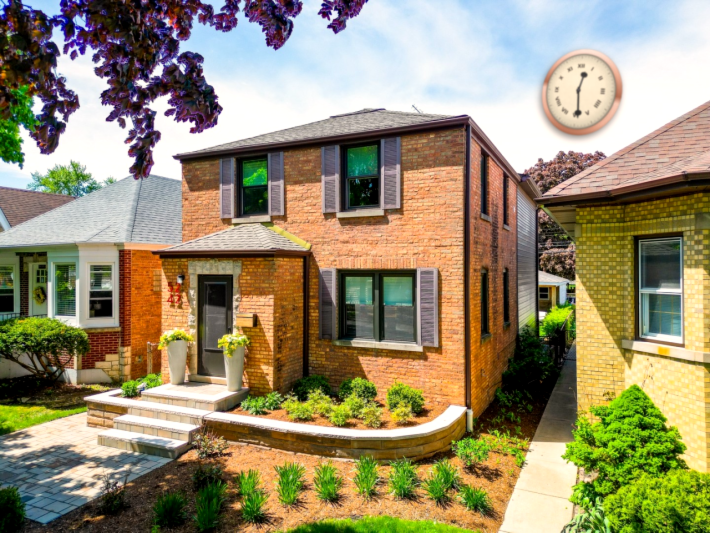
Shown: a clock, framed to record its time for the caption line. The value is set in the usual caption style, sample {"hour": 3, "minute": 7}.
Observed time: {"hour": 12, "minute": 29}
